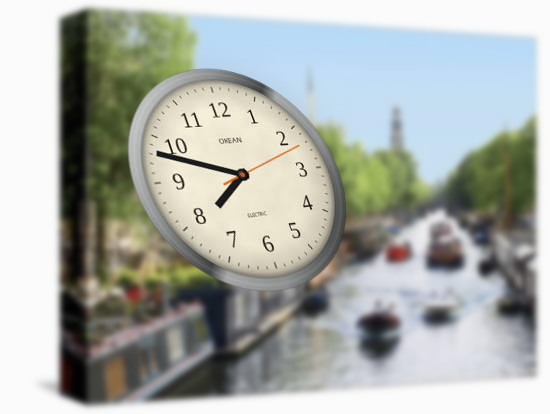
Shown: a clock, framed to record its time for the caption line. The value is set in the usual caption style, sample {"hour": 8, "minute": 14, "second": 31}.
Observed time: {"hour": 7, "minute": 48, "second": 12}
